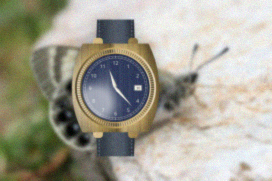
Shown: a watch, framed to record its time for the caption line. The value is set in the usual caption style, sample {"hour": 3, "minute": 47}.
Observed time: {"hour": 11, "minute": 23}
